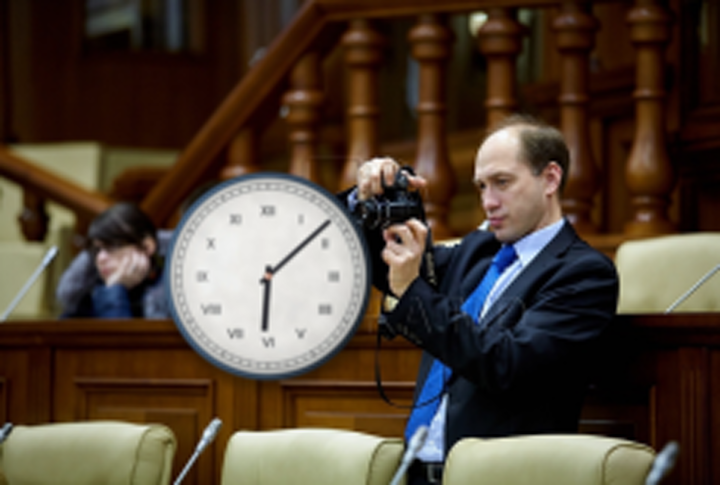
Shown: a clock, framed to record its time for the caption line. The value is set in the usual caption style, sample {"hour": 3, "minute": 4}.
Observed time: {"hour": 6, "minute": 8}
